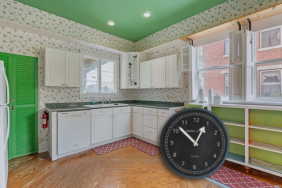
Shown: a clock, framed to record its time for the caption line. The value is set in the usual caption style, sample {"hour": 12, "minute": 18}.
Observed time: {"hour": 12, "minute": 52}
